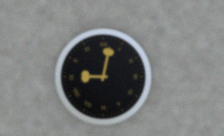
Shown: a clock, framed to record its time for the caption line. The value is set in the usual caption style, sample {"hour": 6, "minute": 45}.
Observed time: {"hour": 9, "minute": 2}
